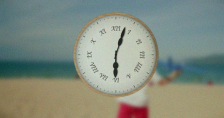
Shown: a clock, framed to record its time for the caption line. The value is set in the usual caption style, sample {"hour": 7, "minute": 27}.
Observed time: {"hour": 6, "minute": 3}
